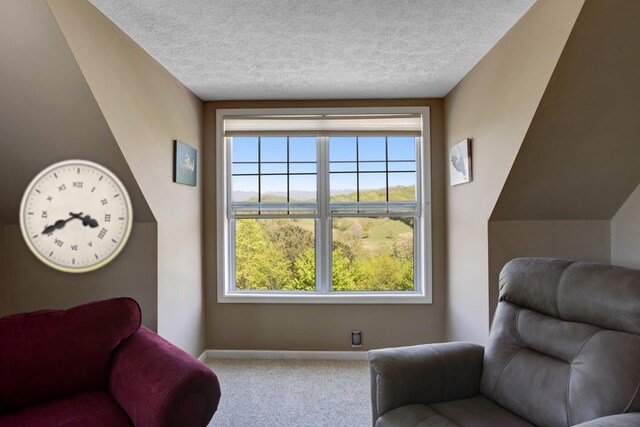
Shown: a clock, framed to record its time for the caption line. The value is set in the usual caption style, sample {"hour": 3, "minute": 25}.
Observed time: {"hour": 3, "minute": 40}
